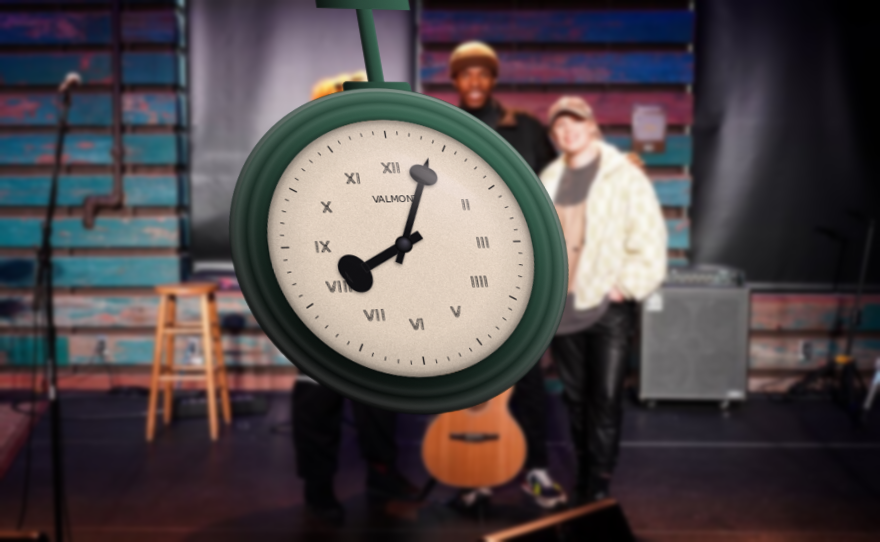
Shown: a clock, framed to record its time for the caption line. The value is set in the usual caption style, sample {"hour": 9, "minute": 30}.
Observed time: {"hour": 8, "minute": 4}
